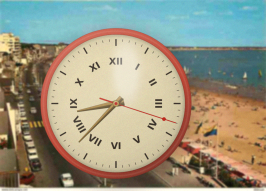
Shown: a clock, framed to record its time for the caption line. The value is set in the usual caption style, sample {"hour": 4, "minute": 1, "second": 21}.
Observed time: {"hour": 8, "minute": 37, "second": 18}
